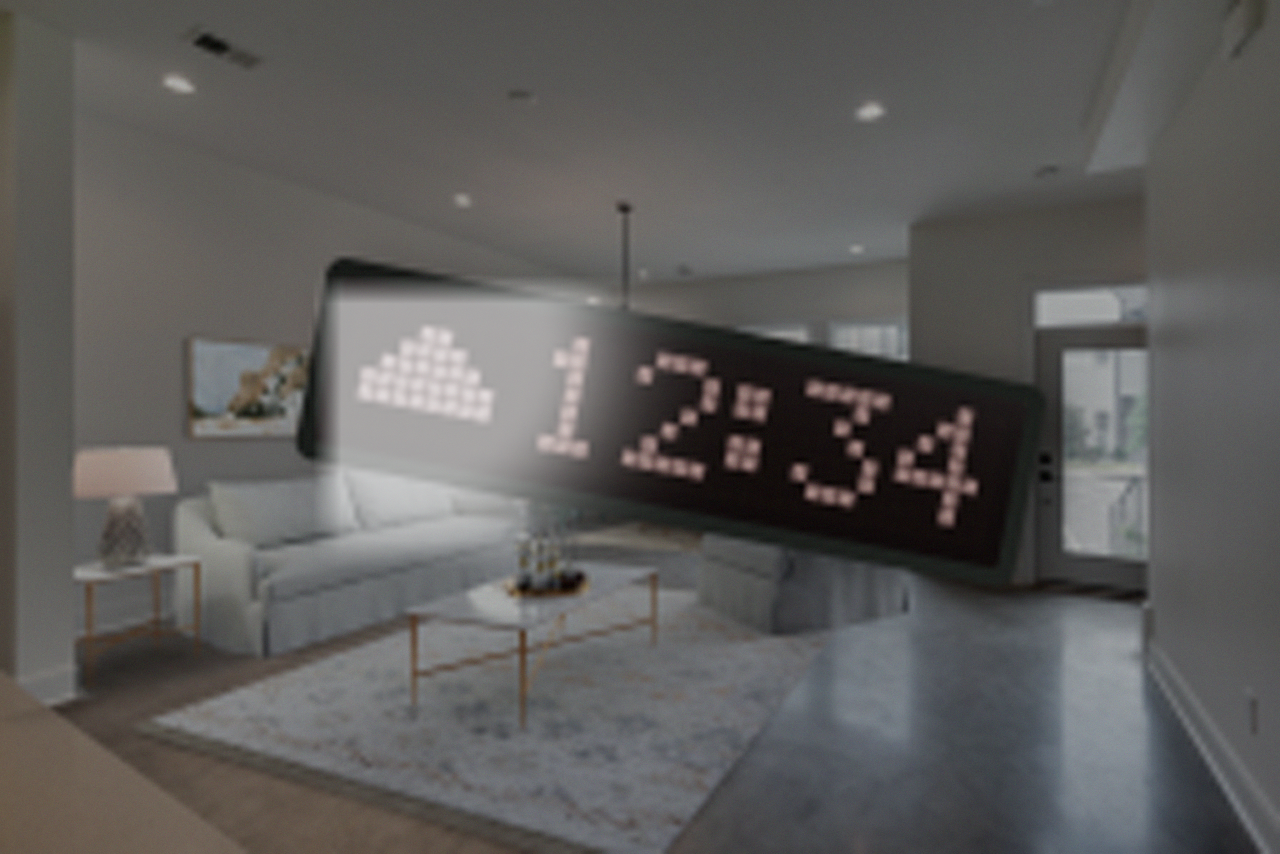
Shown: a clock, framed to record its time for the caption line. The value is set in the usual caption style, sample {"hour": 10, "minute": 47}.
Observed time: {"hour": 12, "minute": 34}
